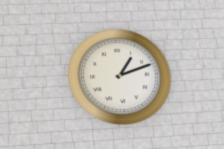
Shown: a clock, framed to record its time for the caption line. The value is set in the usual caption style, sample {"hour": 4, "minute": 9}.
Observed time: {"hour": 1, "minute": 12}
